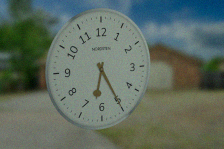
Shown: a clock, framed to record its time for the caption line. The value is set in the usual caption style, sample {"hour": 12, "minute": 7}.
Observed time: {"hour": 6, "minute": 25}
